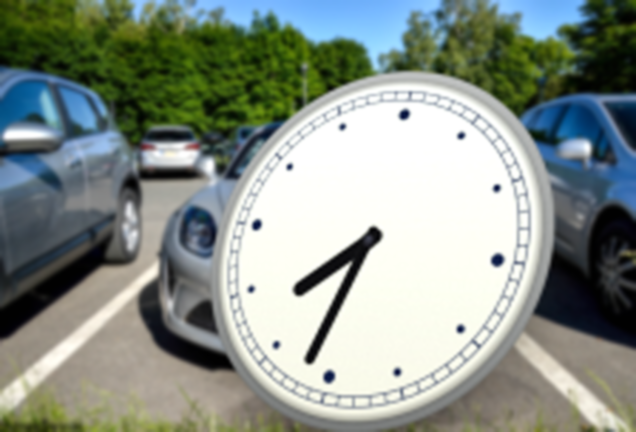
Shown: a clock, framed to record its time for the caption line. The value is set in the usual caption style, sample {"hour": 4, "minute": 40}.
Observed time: {"hour": 7, "minute": 32}
